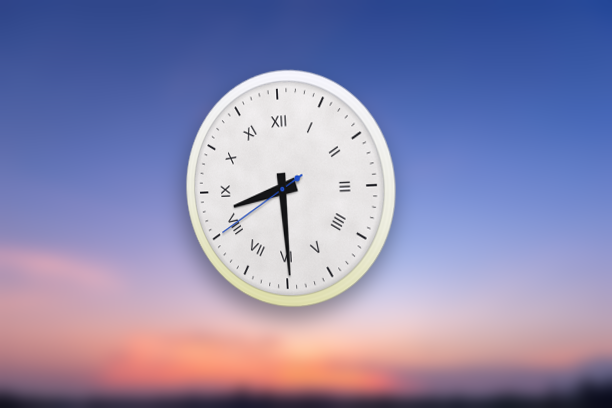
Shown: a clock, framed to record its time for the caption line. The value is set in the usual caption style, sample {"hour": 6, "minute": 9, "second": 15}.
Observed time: {"hour": 8, "minute": 29, "second": 40}
